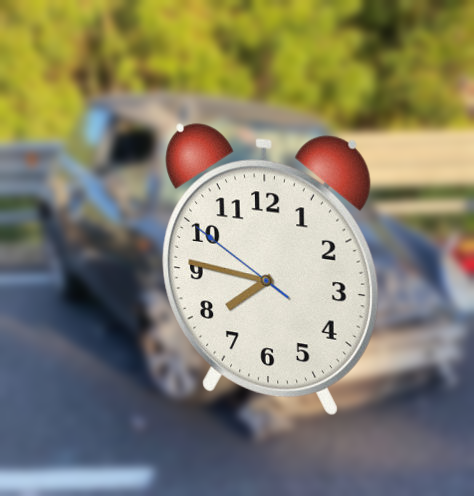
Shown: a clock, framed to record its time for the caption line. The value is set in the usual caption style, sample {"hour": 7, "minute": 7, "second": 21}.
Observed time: {"hour": 7, "minute": 45, "second": 50}
